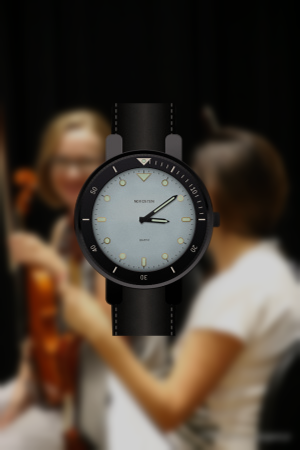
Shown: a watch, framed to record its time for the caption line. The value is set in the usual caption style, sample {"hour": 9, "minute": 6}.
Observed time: {"hour": 3, "minute": 9}
